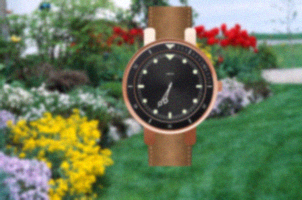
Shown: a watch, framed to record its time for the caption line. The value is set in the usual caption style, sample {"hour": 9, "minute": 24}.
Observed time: {"hour": 6, "minute": 35}
